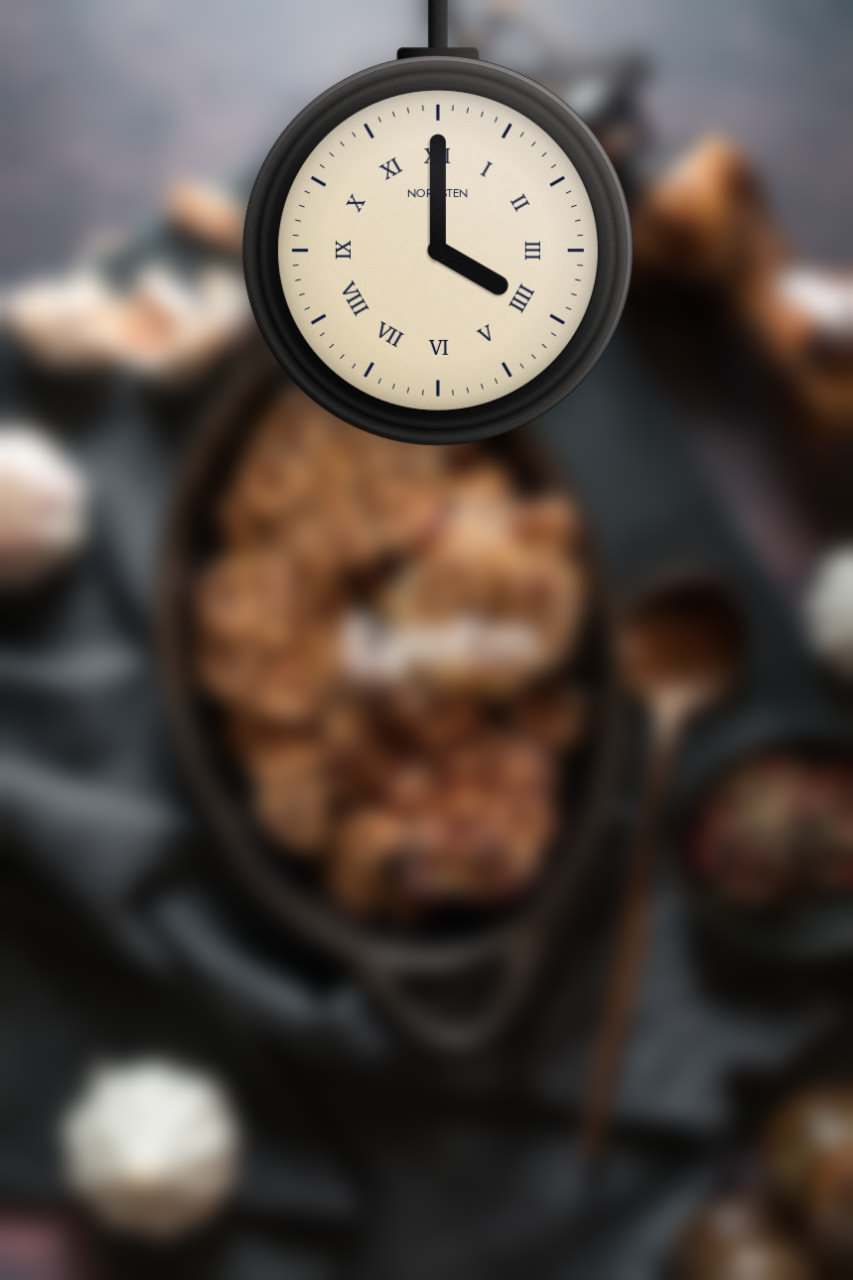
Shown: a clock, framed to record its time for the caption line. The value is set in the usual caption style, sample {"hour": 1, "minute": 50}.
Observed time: {"hour": 4, "minute": 0}
